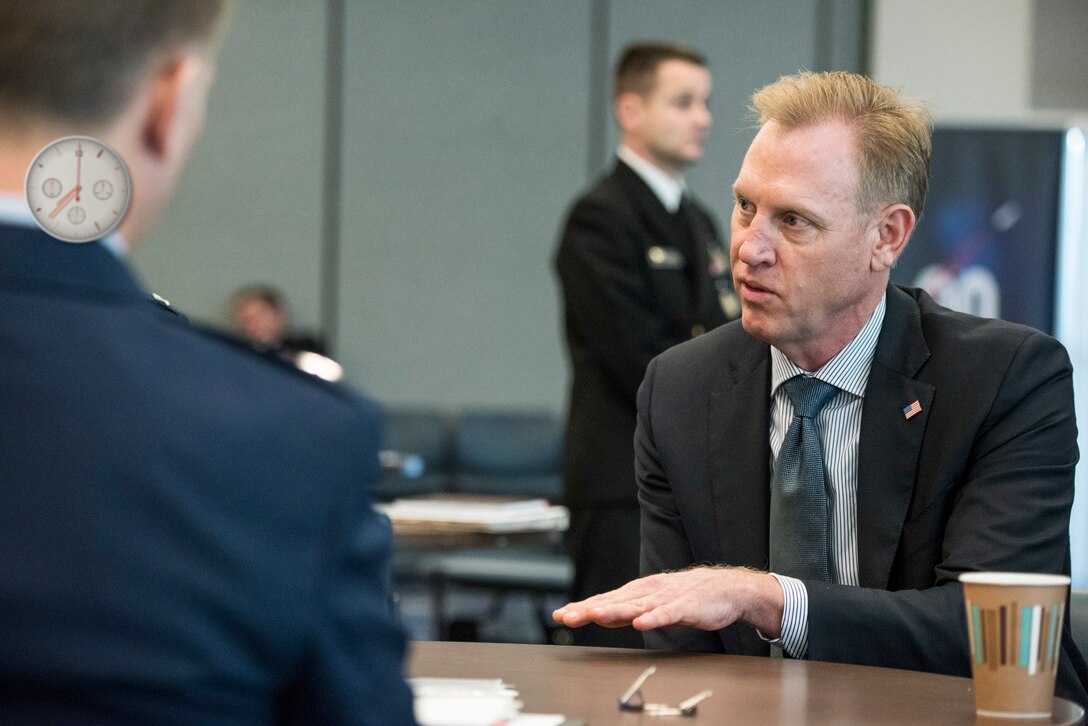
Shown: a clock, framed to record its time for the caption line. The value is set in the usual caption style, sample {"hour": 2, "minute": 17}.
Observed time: {"hour": 7, "minute": 37}
